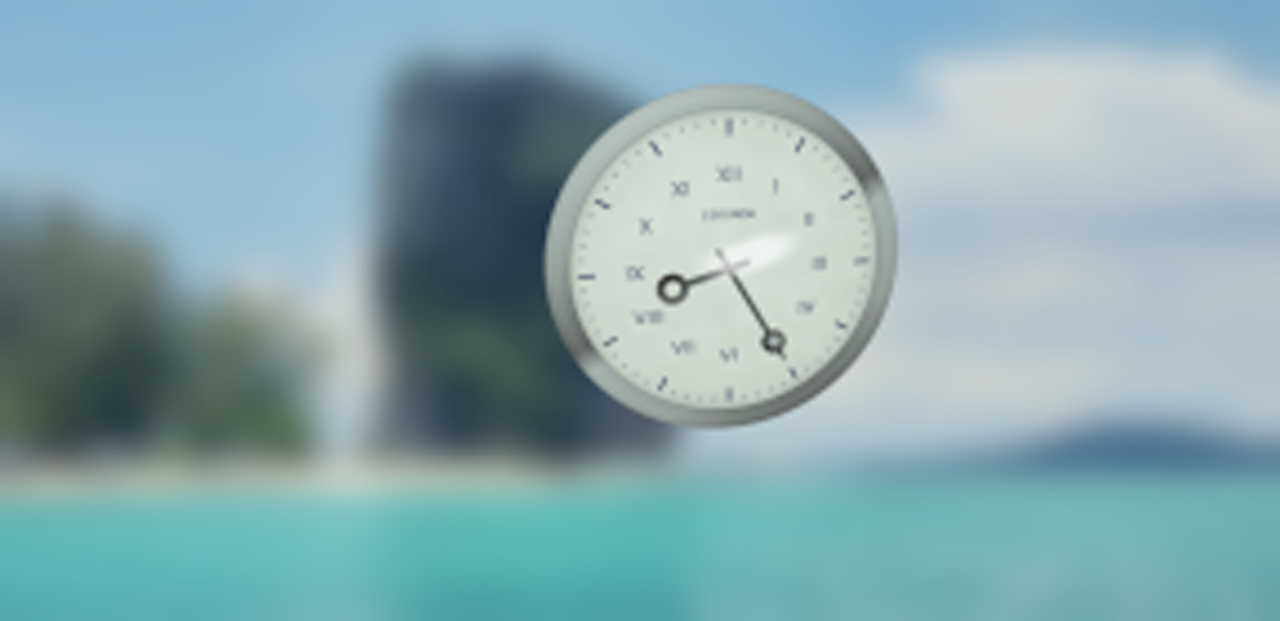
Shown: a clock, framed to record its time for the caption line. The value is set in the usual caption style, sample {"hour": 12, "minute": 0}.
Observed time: {"hour": 8, "minute": 25}
